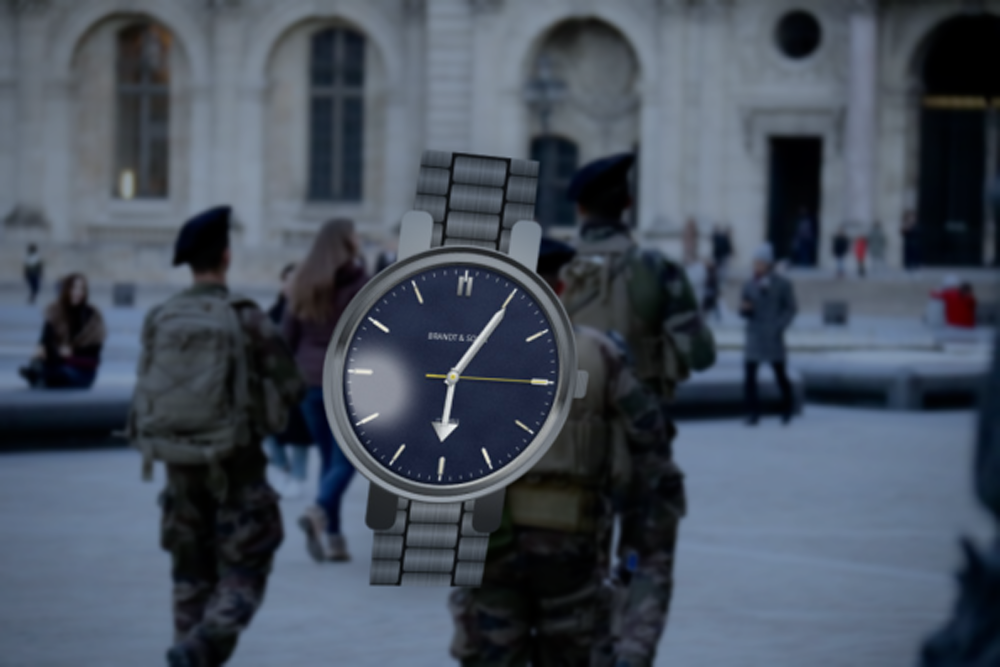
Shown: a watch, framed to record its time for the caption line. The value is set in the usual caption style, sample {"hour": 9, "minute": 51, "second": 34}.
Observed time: {"hour": 6, "minute": 5, "second": 15}
